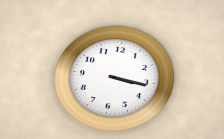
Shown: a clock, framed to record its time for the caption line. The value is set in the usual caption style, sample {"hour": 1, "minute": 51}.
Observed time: {"hour": 3, "minute": 16}
